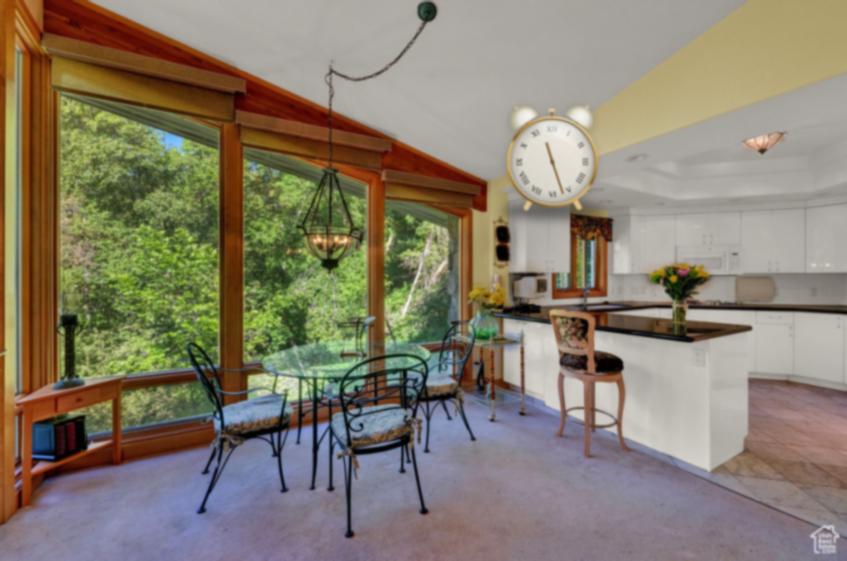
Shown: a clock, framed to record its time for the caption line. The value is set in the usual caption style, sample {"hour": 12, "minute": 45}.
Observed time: {"hour": 11, "minute": 27}
